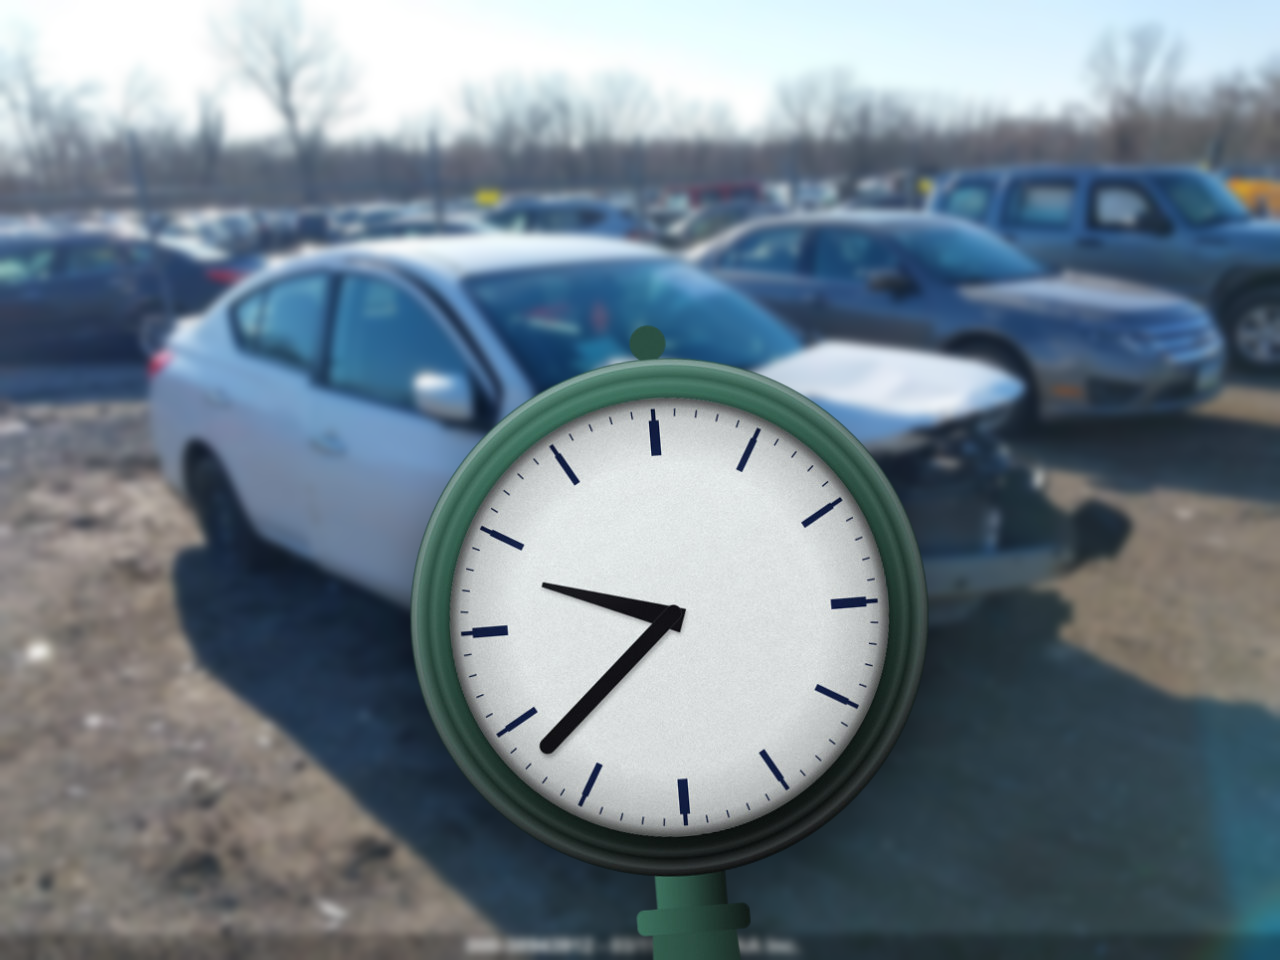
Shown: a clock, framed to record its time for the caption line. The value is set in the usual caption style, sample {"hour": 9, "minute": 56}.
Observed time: {"hour": 9, "minute": 38}
